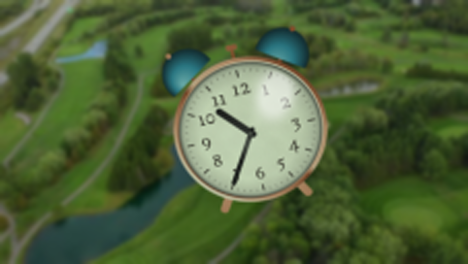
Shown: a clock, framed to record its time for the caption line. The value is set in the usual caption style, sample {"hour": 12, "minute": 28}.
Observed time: {"hour": 10, "minute": 35}
